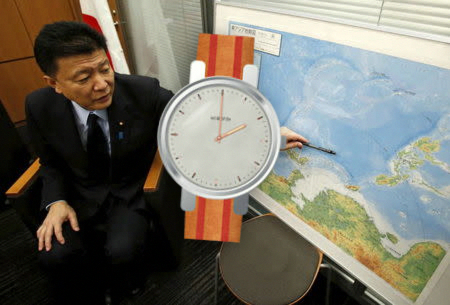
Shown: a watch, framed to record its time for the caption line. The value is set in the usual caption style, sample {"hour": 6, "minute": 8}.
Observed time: {"hour": 2, "minute": 0}
